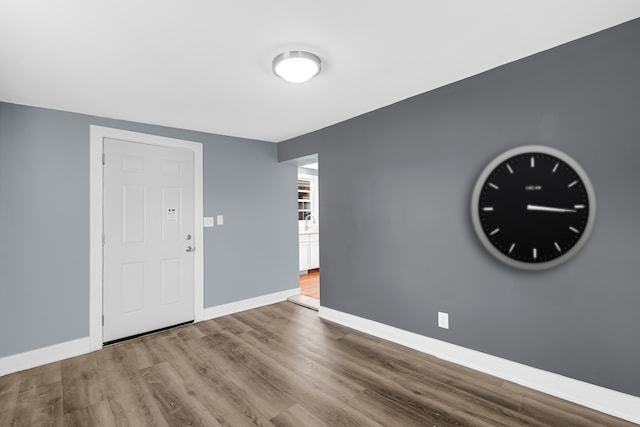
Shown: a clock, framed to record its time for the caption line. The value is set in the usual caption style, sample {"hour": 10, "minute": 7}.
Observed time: {"hour": 3, "minute": 16}
